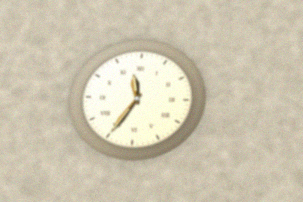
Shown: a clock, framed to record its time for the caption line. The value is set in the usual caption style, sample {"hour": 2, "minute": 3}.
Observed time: {"hour": 11, "minute": 35}
